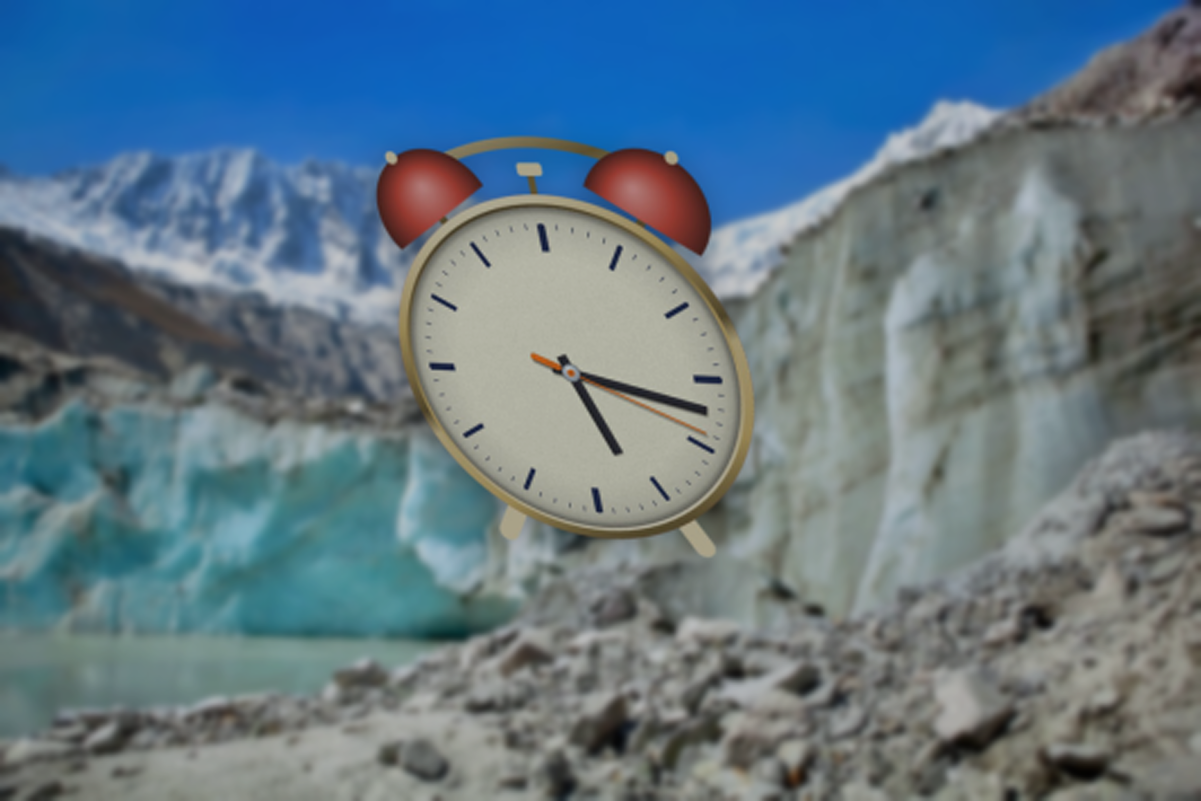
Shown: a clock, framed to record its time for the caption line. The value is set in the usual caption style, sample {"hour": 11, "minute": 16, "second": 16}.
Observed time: {"hour": 5, "minute": 17, "second": 19}
